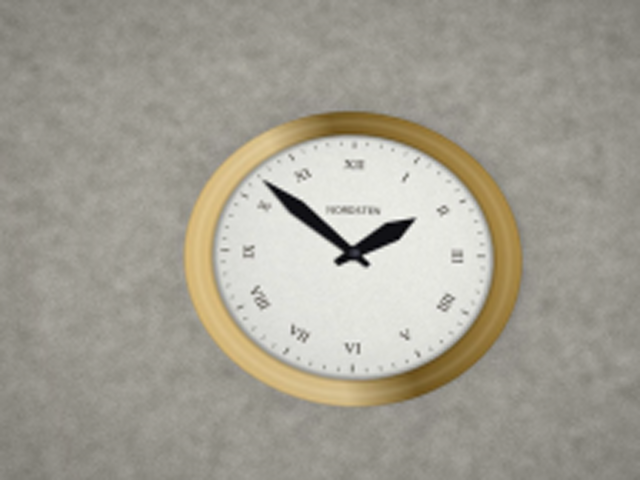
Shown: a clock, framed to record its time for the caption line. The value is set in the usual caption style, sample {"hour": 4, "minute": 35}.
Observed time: {"hour": 1, "minute": 52}
